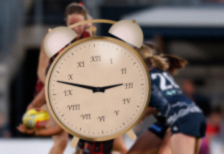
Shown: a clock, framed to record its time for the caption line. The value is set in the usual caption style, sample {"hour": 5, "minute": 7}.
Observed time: {"hour": 2, "minute": 48}
